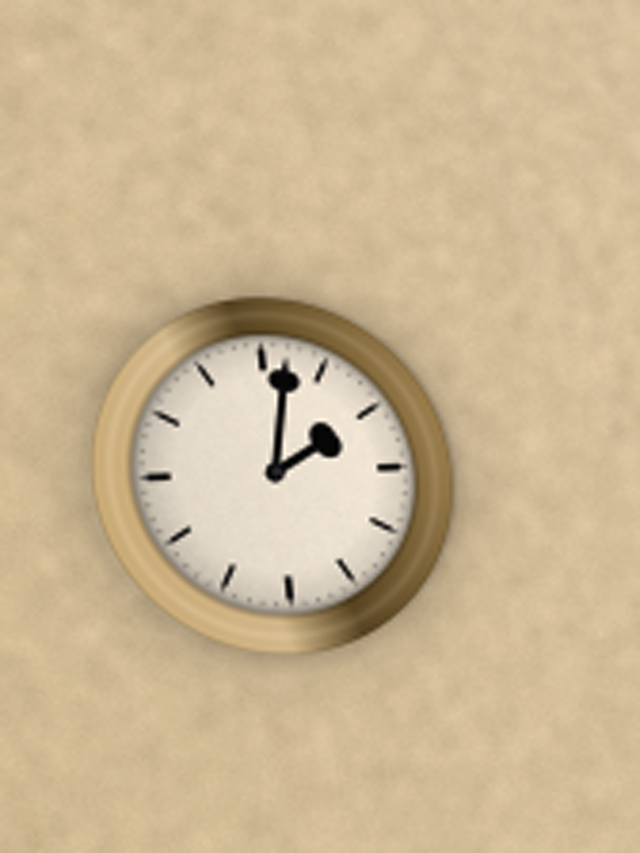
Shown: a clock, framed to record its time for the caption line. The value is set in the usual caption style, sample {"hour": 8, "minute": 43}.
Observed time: {"hour": 2, "minute": 2}
